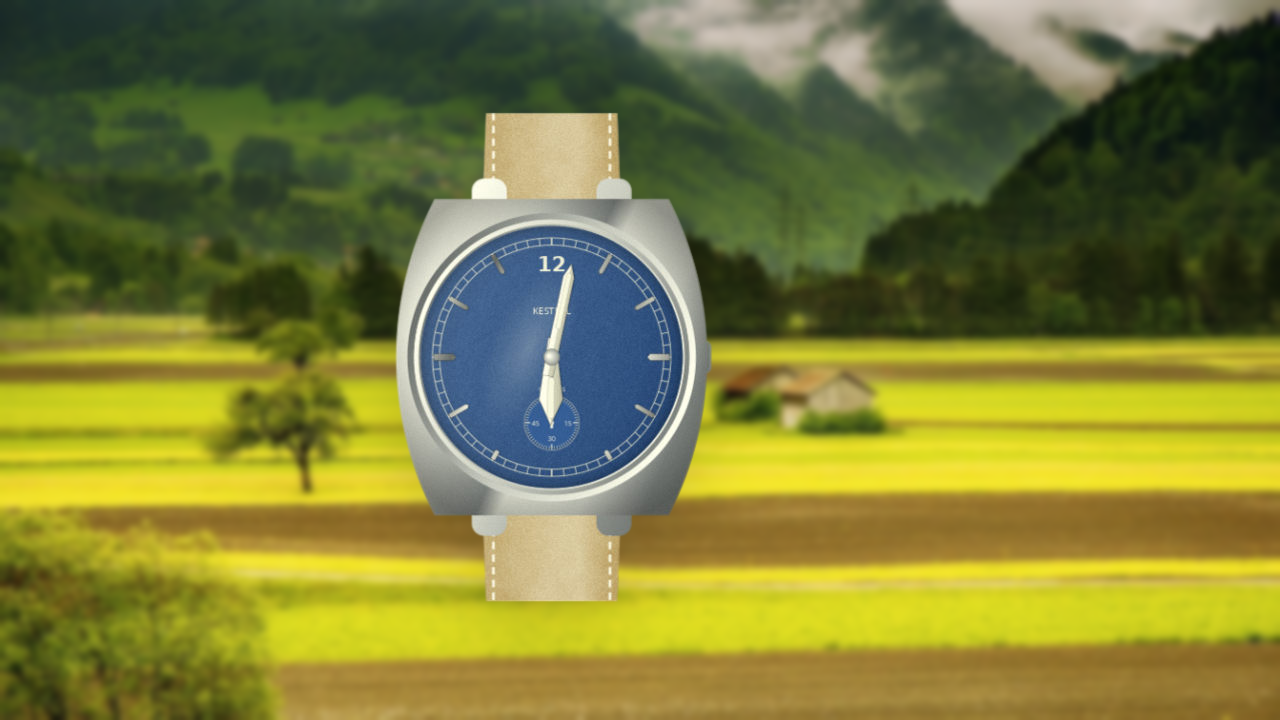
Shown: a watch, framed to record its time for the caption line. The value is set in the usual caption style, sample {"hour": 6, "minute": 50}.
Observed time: {"hour": 6, "minute": 2}
